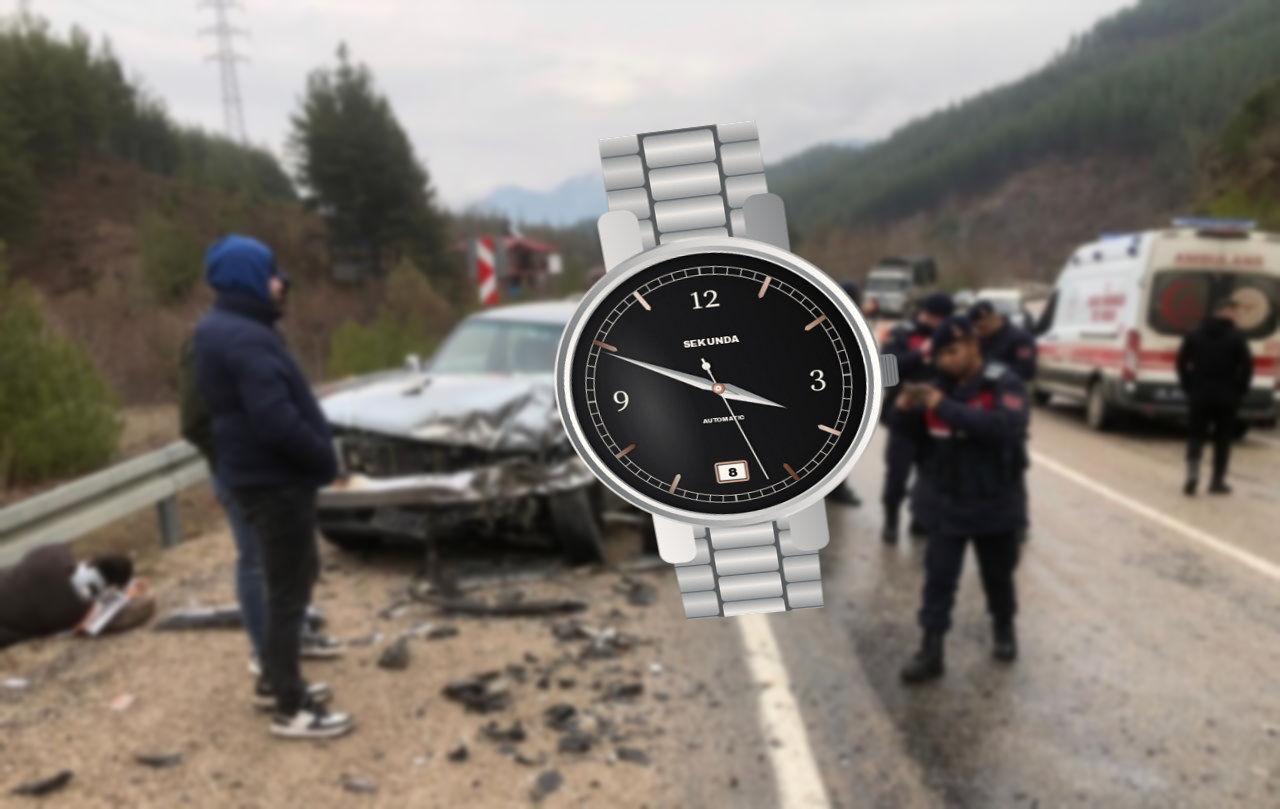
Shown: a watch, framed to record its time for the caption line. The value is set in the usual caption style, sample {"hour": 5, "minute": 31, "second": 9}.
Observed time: {"hour": 3, "minute": 49, "second": 27}
